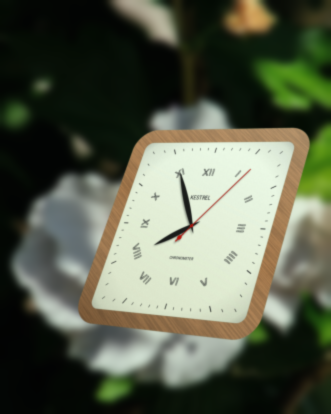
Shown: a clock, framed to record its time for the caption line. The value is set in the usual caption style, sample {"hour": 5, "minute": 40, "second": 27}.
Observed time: {"hour": 7, "minute": 55, "second": 6}
